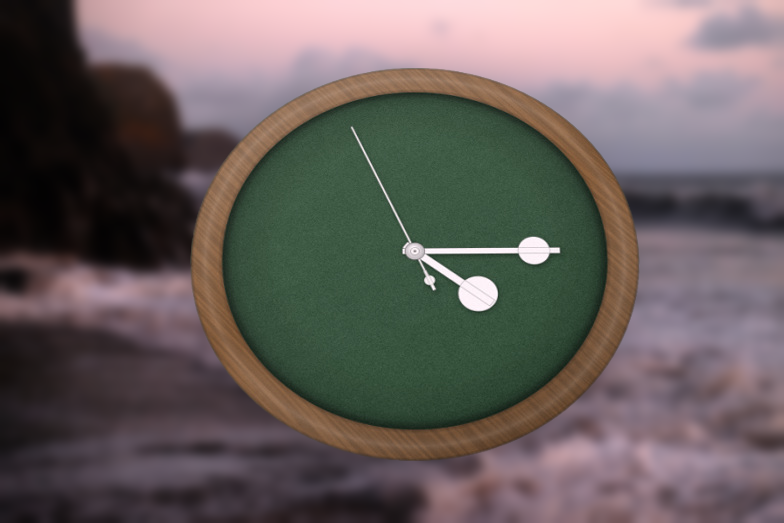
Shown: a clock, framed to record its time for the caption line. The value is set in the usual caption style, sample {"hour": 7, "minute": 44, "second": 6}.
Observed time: {"hour": 4, "minute": 14, "second": 56}
